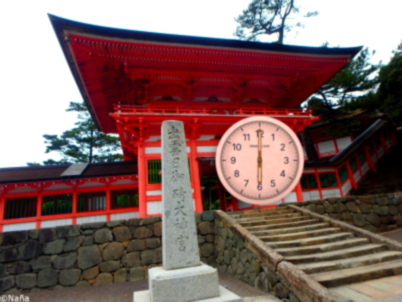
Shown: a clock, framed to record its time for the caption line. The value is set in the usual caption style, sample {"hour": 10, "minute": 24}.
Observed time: {"hour": 6, "minute": 0}
